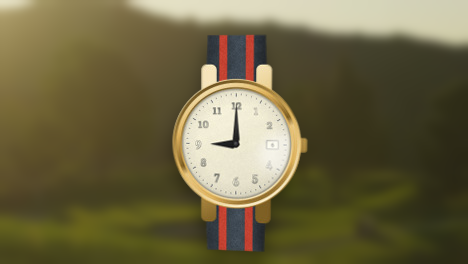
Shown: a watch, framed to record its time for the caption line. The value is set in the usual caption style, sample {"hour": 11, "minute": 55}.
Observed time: {"hour": 9, "minute": 0}
